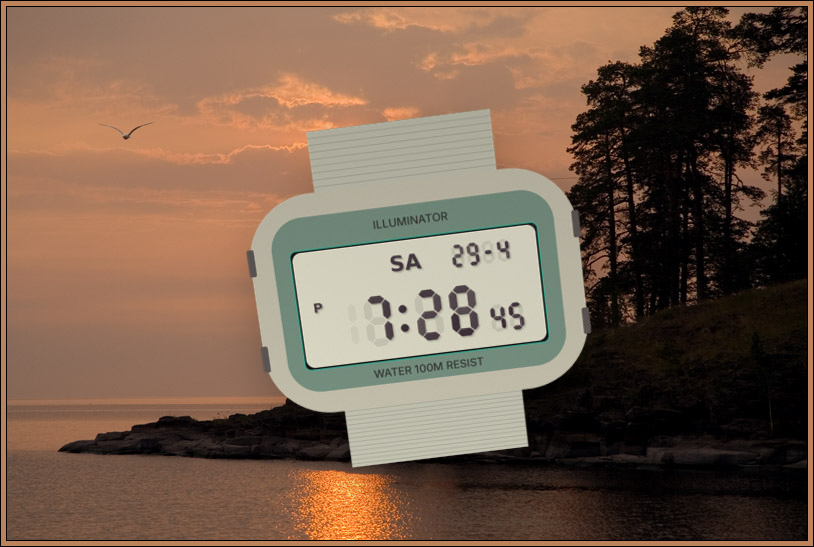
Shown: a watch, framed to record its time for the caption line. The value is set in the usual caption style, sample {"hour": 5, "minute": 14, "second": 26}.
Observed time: {"hour": 7, "minute": 28, "second": 45}
